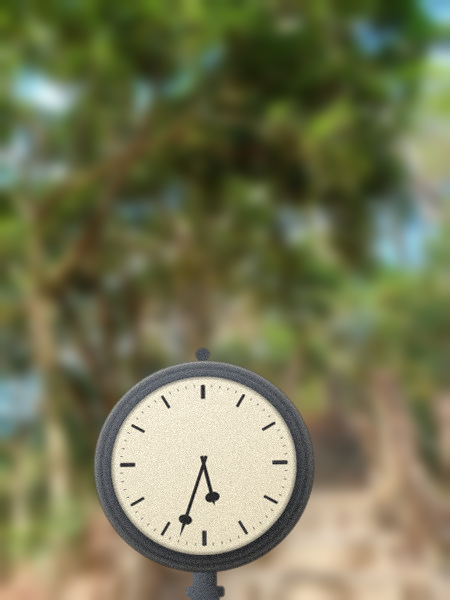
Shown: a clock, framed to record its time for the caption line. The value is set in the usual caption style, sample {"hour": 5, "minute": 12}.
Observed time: {"hour": 5, "minute": 33}
